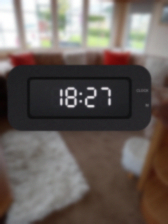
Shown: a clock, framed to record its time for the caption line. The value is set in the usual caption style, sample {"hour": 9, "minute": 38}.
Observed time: {"hour": 18, "minute": 27}
